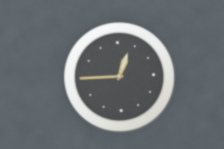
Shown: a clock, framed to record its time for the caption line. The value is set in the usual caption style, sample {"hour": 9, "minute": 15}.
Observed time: {"hour": 12, "minute": 45}
